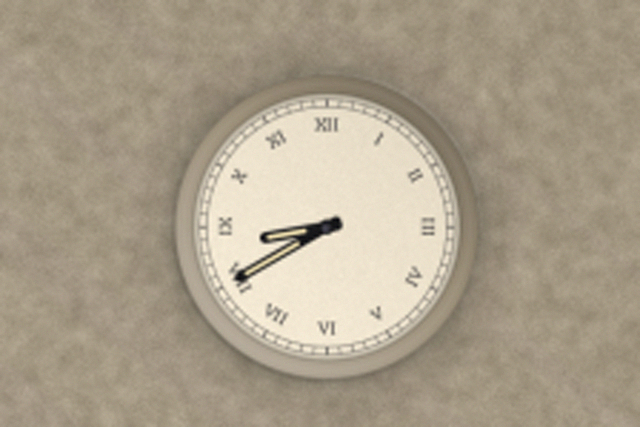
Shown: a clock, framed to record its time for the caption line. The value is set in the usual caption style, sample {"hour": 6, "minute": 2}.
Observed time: {"hour": 8, "minute": 40}
